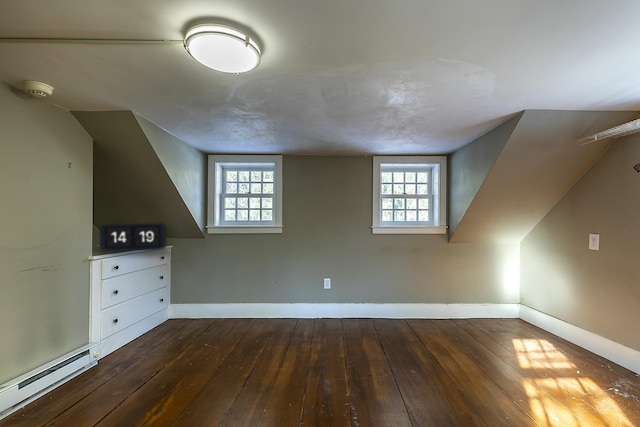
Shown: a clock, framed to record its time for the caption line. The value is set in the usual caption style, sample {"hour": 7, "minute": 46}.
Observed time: {"hour": 14, "minute": 19}
